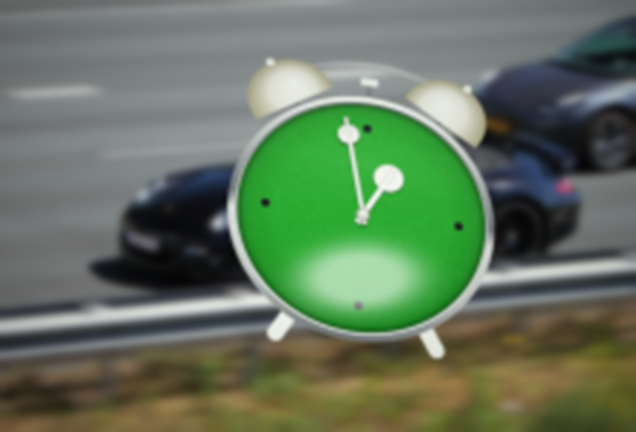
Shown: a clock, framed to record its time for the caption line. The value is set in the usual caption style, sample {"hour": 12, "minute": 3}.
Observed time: {"hour": 12, "minute": 58}
